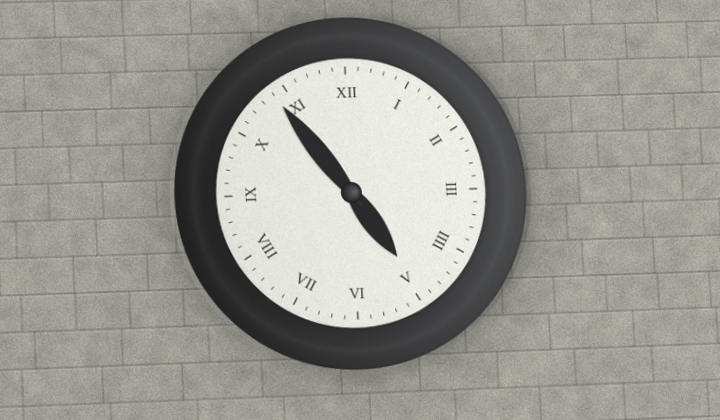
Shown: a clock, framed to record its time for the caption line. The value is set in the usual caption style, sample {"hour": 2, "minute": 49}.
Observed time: {"hour": 4, "minute": 54}
